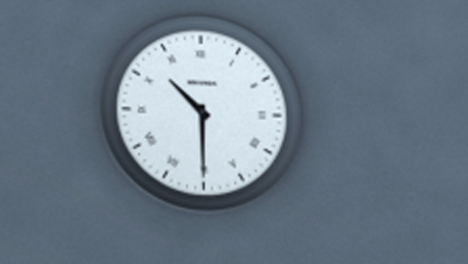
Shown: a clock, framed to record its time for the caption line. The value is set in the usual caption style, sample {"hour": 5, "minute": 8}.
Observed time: {"hour": 10, "minute": 30}
